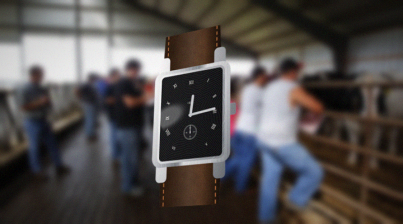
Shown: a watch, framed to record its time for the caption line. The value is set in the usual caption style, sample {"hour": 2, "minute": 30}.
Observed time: {"hour": 12, "minute": 14}
